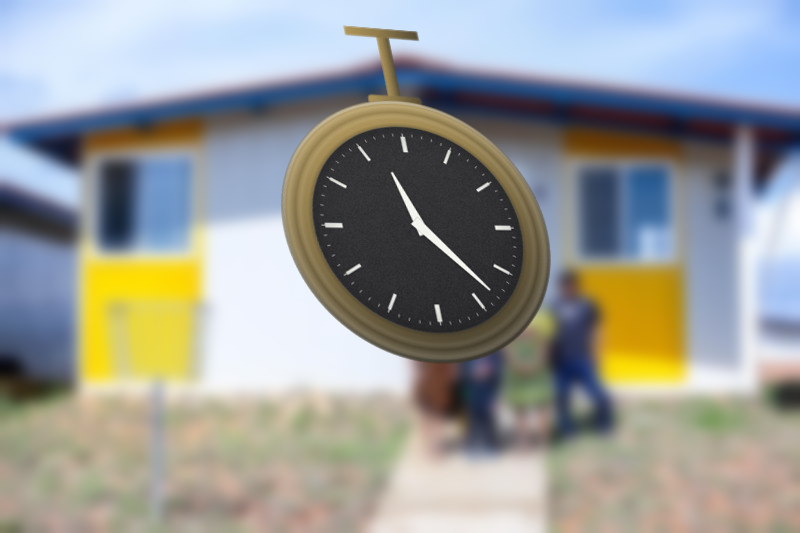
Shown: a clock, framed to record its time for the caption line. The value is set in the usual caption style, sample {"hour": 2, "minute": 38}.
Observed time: {"hour": 11, "minute": 23}
